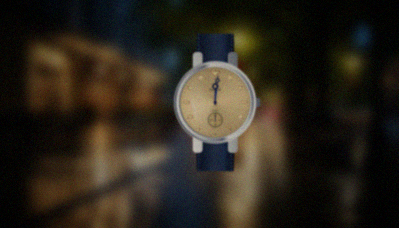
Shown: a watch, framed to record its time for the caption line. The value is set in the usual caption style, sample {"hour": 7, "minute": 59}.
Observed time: {"hour": 12, "minute": 1}
